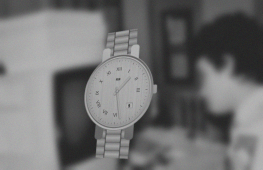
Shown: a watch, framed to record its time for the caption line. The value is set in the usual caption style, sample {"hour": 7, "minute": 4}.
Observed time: {"hour": 1, "minute": 28}
